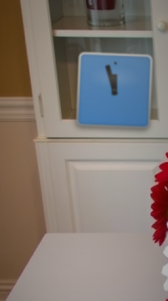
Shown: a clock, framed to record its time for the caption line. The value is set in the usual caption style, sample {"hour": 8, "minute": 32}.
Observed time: {"hour": 11, "minute": 57}
